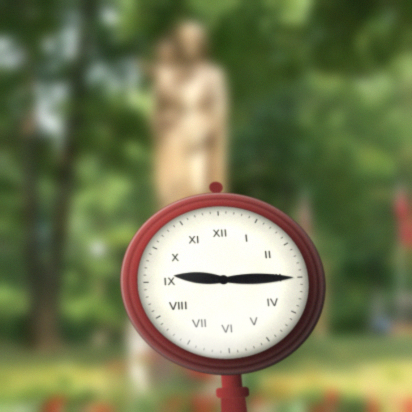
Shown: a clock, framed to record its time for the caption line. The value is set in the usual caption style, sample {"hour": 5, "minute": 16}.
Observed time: {"hour": 9, "minute": 15}
